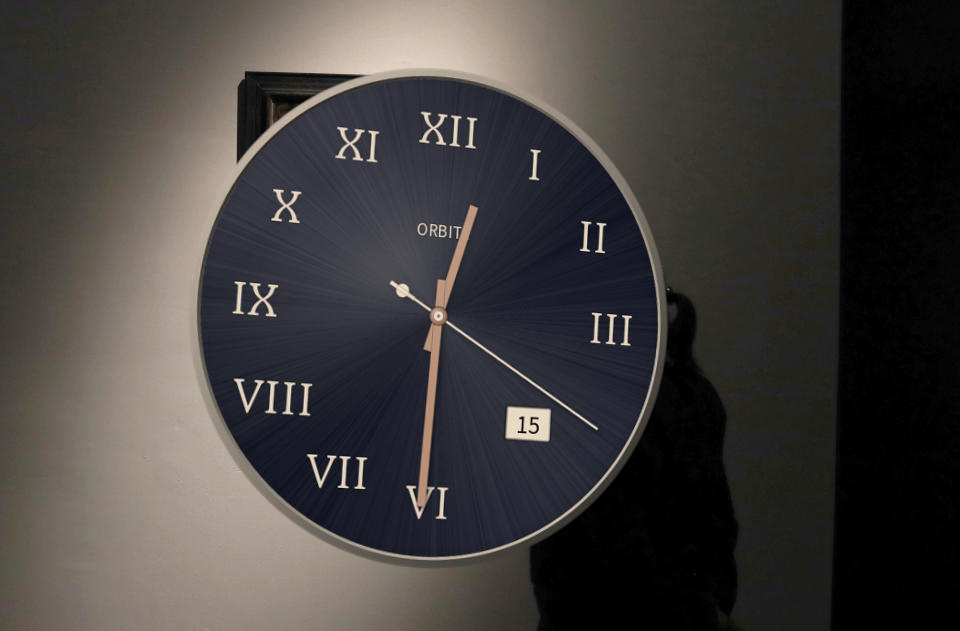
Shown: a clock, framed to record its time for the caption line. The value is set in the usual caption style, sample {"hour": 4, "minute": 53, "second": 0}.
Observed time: {"hour": 12, "minute": 30, "second": 20}
